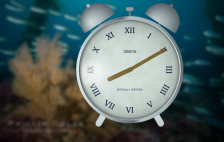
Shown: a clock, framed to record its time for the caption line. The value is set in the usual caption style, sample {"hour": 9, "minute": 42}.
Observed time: {"hour": 8, "minute": 10}
